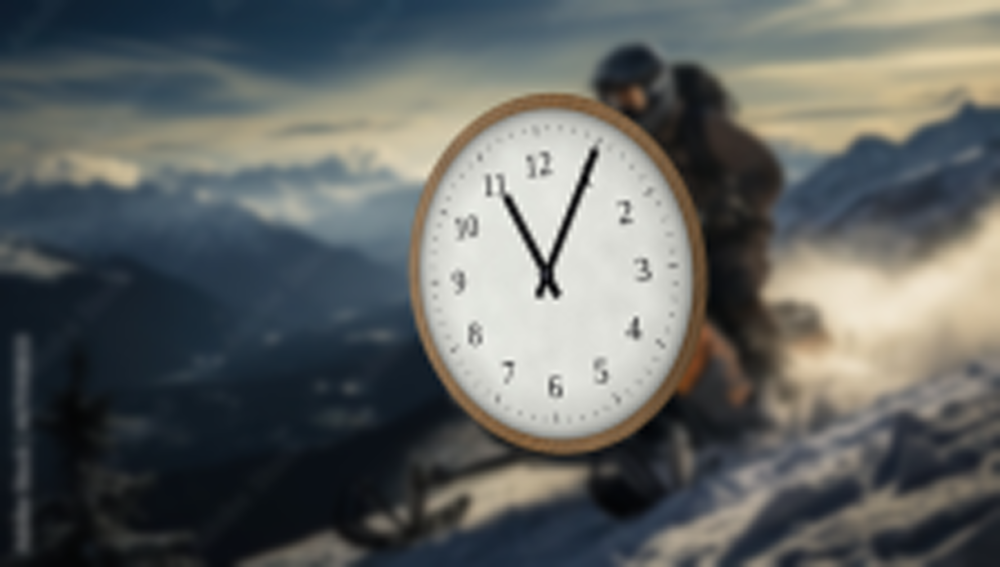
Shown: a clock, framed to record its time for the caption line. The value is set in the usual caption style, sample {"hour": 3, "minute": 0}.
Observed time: {"hour": 11, "minute": 5}
